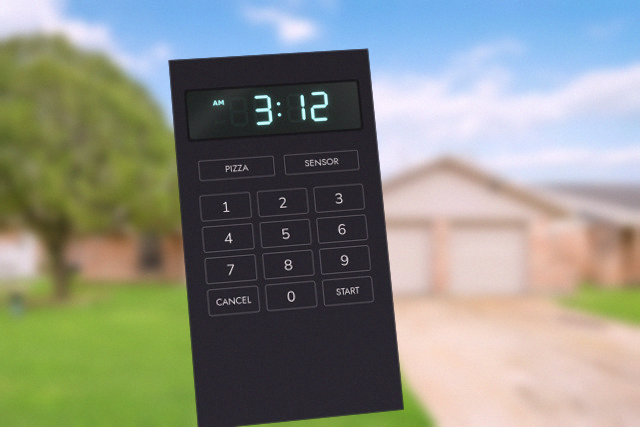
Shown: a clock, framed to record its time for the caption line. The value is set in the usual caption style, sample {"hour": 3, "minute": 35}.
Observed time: {"hour": 3, "minute": 12}
